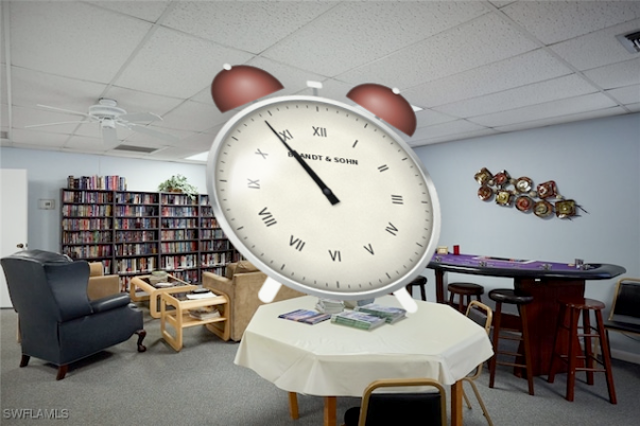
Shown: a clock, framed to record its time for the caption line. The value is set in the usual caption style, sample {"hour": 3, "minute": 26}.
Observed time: {"hour": 10, "minute": 54}
